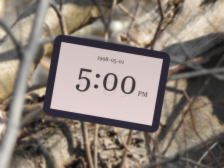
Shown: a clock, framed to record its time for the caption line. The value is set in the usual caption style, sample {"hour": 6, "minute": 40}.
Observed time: {"hour": 5, "minute": 0}
